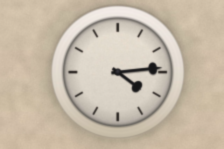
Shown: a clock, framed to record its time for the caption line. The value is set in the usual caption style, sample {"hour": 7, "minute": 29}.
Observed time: {"hour": 4, "minute": 14}
